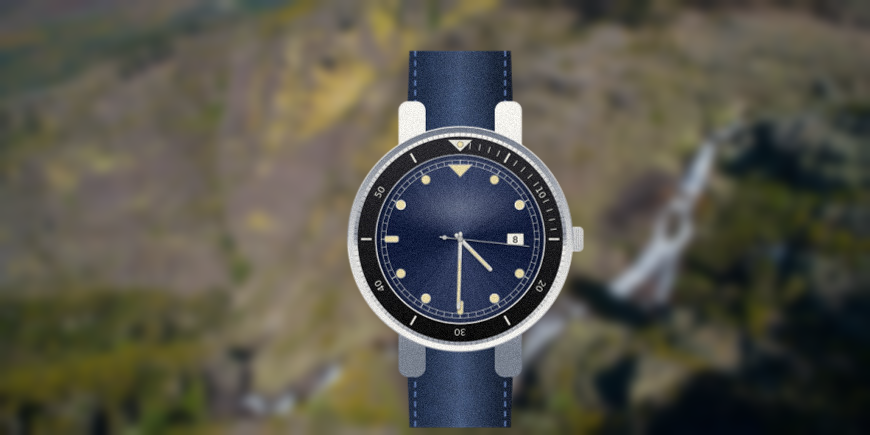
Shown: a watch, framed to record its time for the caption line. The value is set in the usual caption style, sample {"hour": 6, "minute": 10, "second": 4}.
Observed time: {"hour": 4, "minute": 30, "second": 16}
